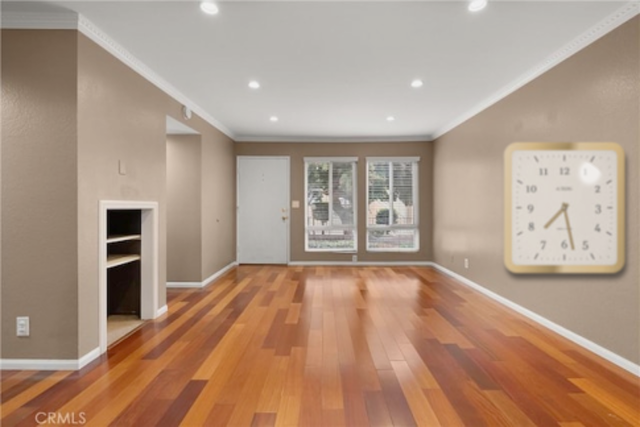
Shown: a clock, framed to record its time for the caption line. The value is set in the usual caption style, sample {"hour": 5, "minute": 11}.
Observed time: {"hour": 7, "minute": 28}
